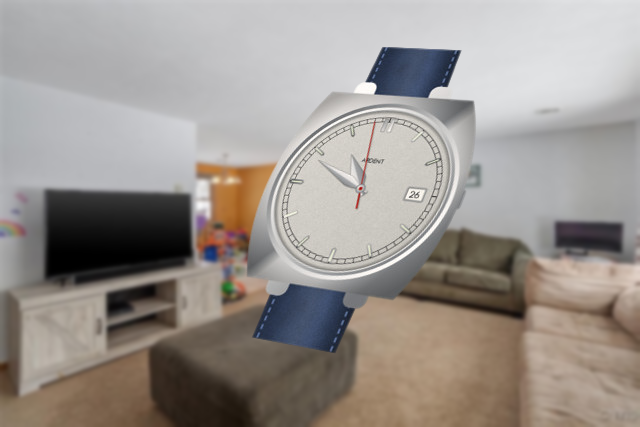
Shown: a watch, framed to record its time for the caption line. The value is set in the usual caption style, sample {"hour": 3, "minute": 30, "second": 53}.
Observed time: {"hour": 10, "minute": 48, "second": 58}
